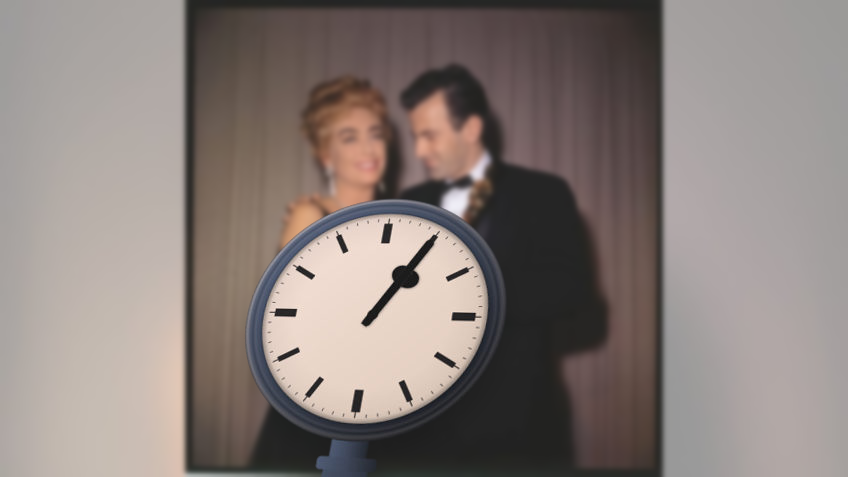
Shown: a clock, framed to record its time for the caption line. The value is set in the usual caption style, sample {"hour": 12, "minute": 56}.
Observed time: {"hour": 1, "minute": 5}
